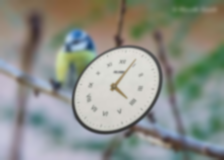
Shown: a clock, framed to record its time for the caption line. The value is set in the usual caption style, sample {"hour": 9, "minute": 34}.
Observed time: {"hour": 4, "minute": 4}
